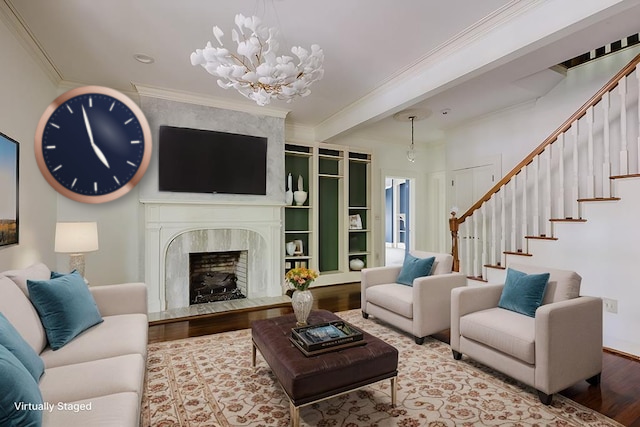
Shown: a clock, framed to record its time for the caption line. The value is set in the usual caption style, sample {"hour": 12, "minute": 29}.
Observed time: {"hour": 4, "minute": 58}
